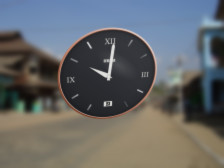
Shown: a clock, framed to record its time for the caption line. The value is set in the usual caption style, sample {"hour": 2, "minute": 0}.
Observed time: {"hour": 10, "minute": 1}
